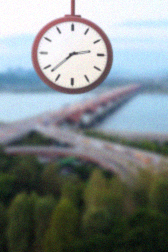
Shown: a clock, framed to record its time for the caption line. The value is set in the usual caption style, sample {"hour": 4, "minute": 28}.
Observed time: {"hour": 2, "minute": 38}
